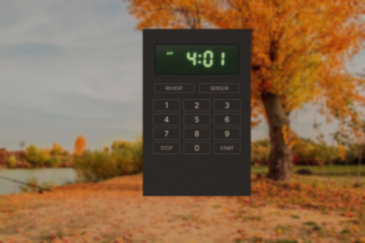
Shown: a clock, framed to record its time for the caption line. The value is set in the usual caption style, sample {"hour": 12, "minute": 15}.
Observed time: {"hour": 4, "minute": 1}
